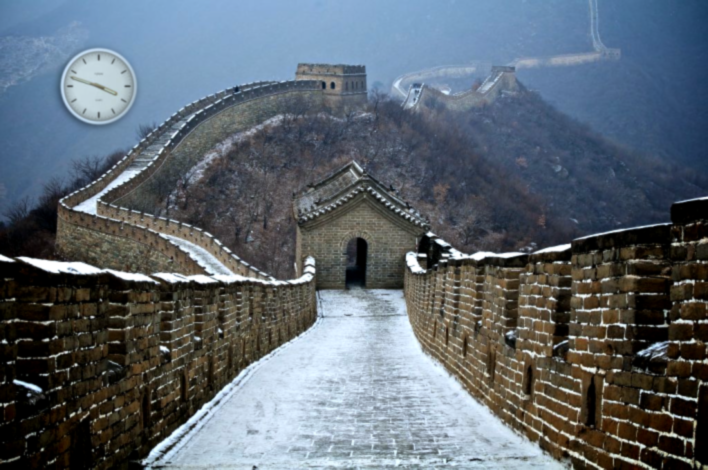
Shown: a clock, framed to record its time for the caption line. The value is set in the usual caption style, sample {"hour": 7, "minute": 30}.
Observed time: {"hour": 3, "minute": 48}
